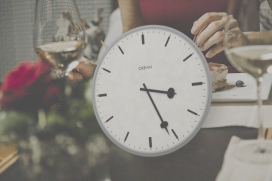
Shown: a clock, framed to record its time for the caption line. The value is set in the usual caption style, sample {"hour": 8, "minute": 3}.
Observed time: {"hour": 3, "minute": 26}
